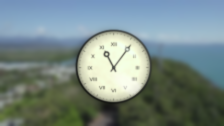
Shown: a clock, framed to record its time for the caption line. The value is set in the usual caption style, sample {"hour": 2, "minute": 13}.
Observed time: {"hour": 11, "minute": 6}
